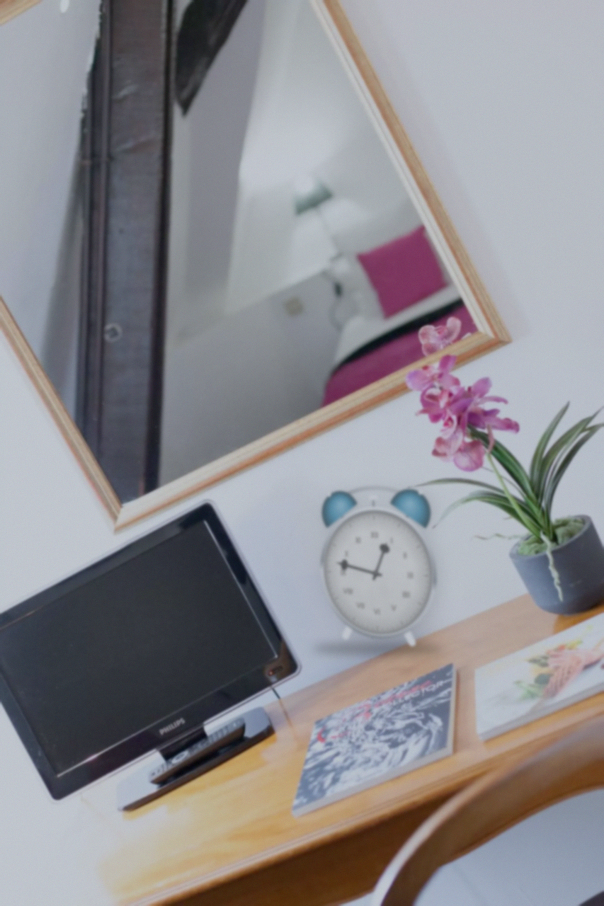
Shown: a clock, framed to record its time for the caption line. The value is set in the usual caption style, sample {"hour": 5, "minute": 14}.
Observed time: {"hour": 12, "minute": 47}
